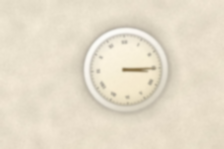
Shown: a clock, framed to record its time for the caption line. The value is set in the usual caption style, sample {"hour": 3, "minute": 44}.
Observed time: {"hour": 3, "minute": 15}
